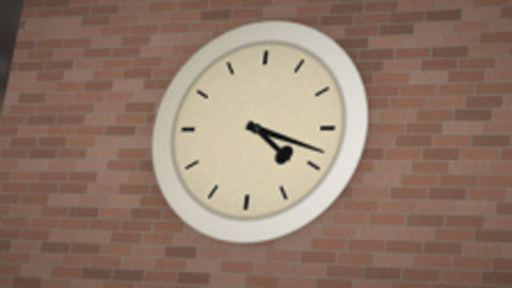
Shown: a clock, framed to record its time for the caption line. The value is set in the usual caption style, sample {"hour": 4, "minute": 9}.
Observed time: {"hour": 4, "minute": 18}
